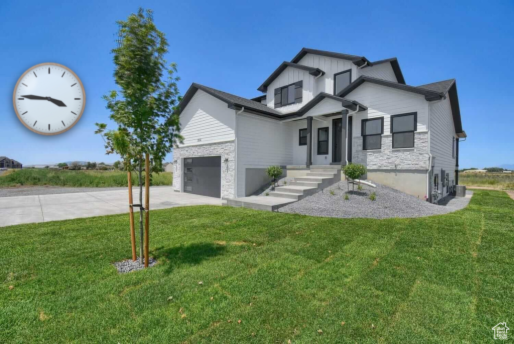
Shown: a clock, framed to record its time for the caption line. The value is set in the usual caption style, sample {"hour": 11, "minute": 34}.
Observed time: {"hour": 3, "minute": 46}
